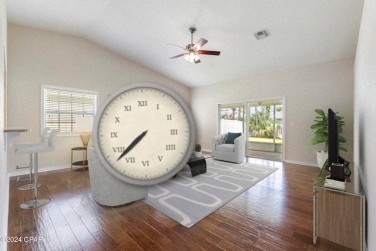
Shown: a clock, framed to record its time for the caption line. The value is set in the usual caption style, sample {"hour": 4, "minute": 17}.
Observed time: {"hour": 7, "minute": 38}
